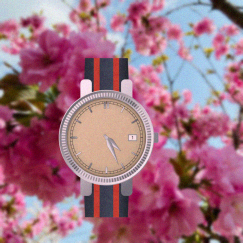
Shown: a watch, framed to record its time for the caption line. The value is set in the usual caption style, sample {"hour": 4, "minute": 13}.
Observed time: {"hour": 4, "minute": 26}
